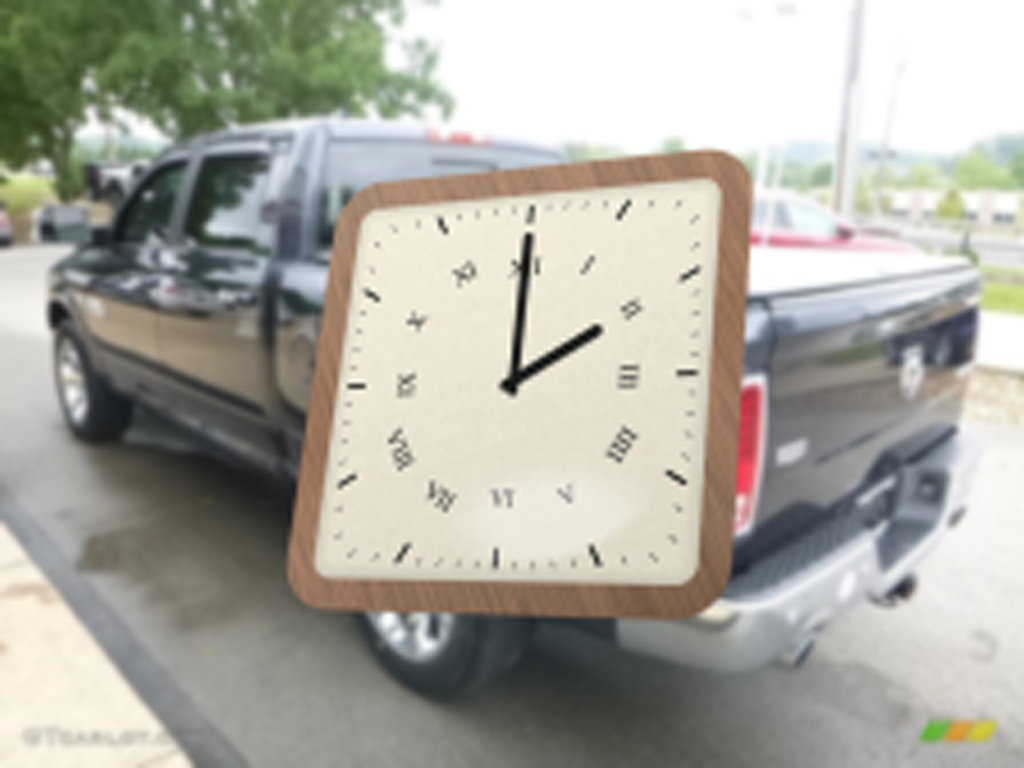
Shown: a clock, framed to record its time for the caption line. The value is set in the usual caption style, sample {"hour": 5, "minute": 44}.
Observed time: {"hour": 2, "minute": 0}
